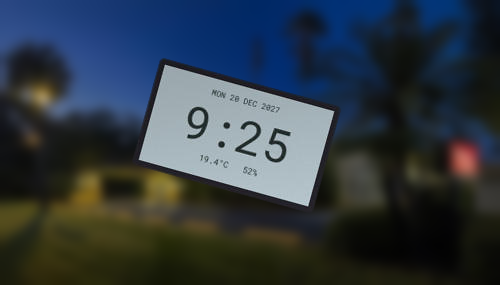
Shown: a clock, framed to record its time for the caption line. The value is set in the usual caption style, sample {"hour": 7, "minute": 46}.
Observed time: {"hour": 9, "minute": 25}
